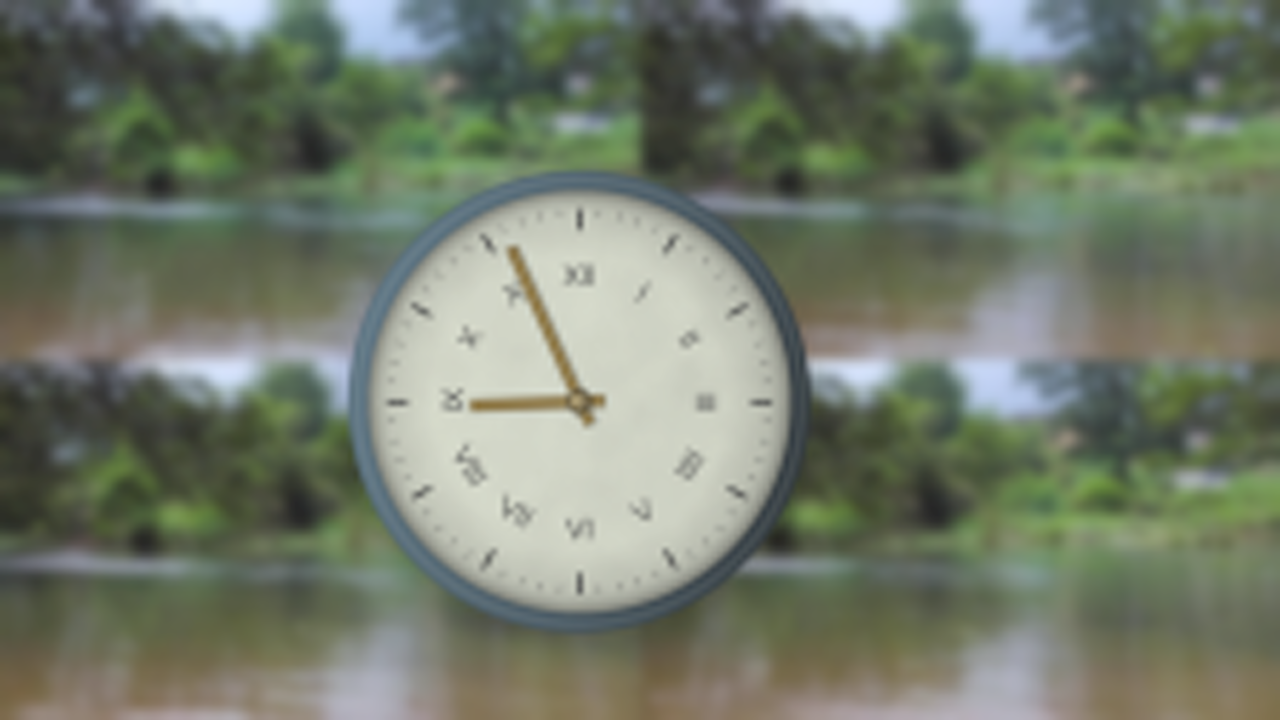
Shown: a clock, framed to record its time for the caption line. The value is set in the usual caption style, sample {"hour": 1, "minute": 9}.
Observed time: {"hour": 8, "minute": 56}
